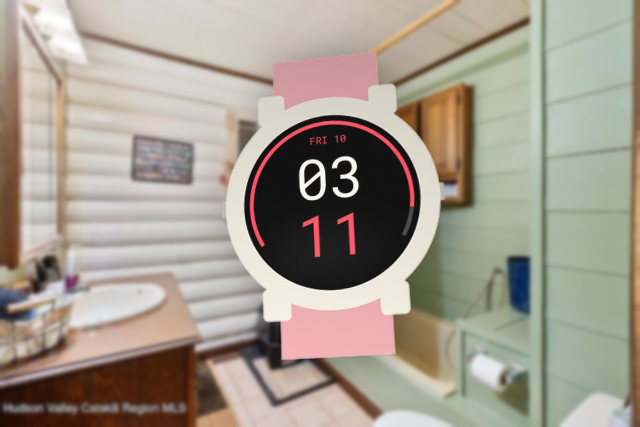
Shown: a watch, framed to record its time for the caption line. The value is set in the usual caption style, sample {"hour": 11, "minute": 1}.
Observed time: {"hour": 3, "minute": 11}
